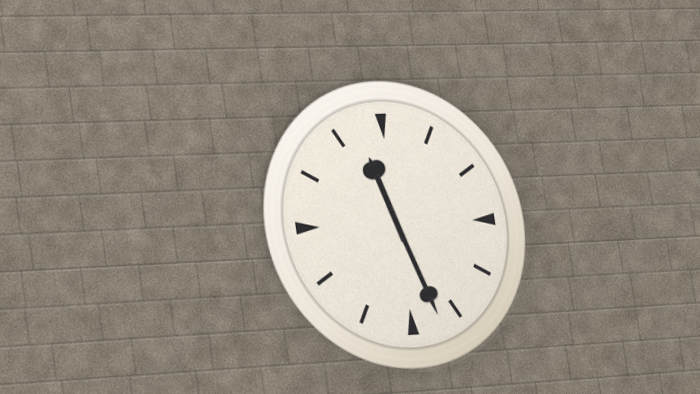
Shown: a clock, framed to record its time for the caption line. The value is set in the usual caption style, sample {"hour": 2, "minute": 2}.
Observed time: {"hour": 11, "minute": 27}
